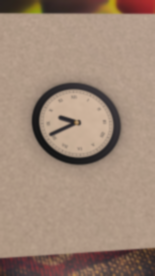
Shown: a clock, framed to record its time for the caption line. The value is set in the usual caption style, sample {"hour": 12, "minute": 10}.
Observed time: {"hour": 9, "minute": 41}
